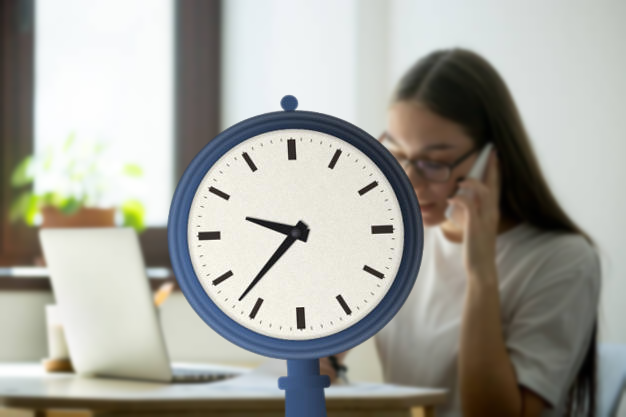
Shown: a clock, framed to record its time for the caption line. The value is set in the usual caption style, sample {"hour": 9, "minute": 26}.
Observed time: {"hour": 9, "minute": 37}
